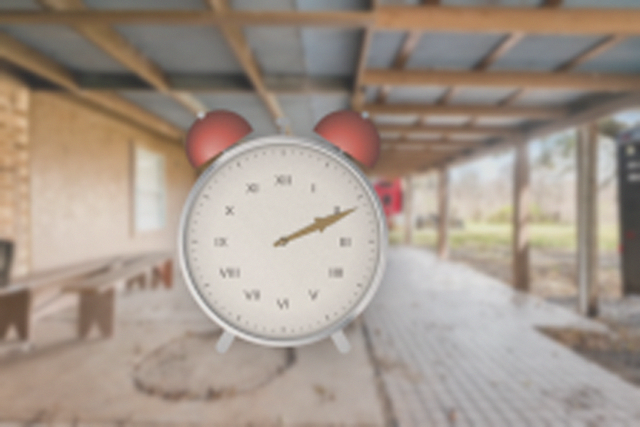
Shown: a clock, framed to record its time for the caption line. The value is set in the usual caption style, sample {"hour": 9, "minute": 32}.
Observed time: {"hour": 2, "minute": 11}
